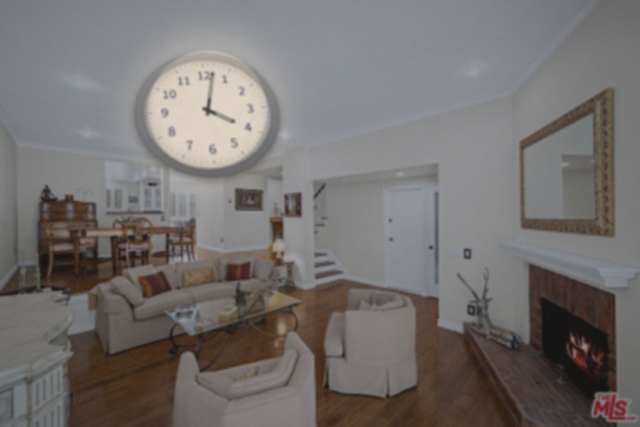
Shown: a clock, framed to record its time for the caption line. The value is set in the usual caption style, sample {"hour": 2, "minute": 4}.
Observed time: {"hour": 4, "minute": 2}
